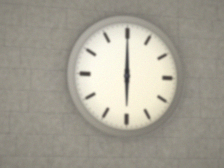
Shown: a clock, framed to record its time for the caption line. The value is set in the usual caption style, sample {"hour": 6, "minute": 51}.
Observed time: {"hour": 6, "minute": 0}
